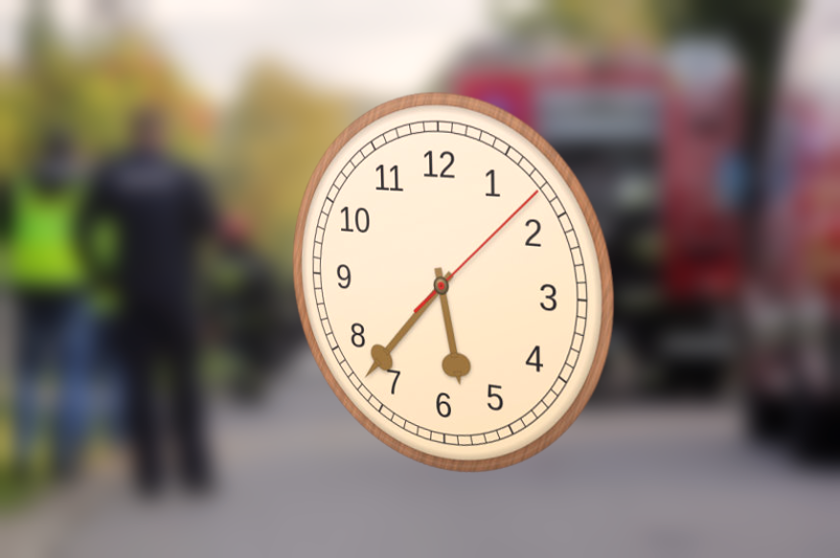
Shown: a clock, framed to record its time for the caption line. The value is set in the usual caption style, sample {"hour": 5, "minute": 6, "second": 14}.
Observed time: {"hour": 5, "minute": 37, "second": 8}
